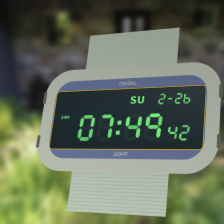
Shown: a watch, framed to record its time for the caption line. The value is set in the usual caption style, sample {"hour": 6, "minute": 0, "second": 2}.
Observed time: {"hour": 7, "minute": 49, "second": 42}
